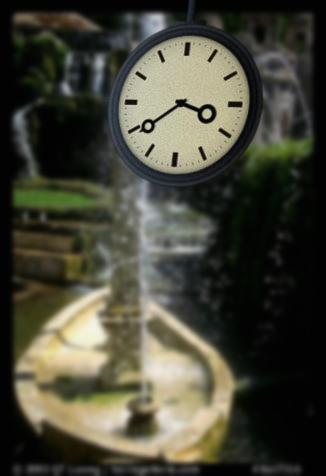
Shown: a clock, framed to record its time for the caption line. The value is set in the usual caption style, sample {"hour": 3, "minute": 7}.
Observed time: {"hour": 3, "minute": 39}
